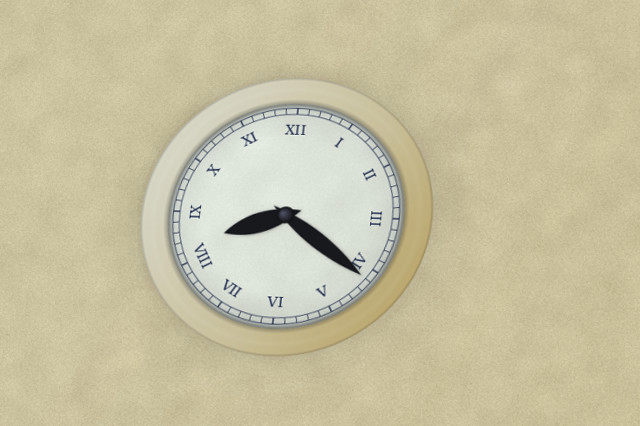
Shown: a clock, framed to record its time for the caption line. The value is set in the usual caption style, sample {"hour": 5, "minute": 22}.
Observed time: {"hour": 8, "minute": 21}
